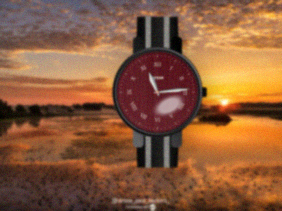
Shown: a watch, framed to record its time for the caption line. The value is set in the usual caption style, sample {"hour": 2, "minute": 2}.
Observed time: {"hour": 11, "minute": 14}
